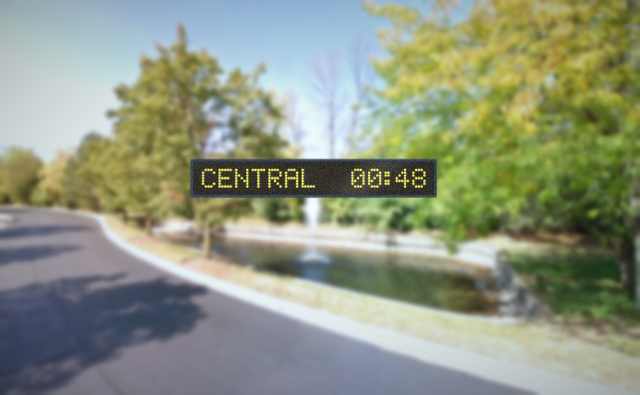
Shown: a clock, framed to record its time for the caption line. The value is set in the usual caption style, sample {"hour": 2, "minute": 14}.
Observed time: {"hour": 0, "minute": 48}
